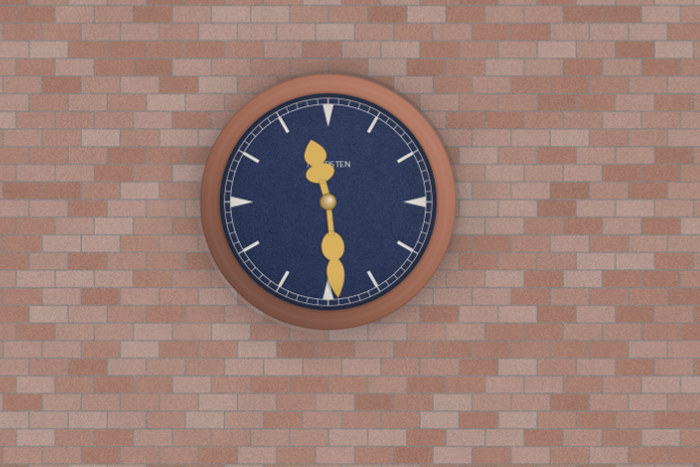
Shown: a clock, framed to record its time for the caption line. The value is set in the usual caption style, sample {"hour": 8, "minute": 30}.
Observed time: {"hour": 11, "minute": 29}
